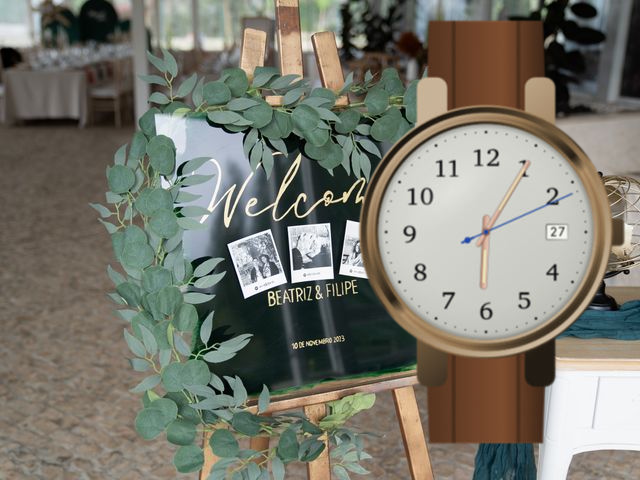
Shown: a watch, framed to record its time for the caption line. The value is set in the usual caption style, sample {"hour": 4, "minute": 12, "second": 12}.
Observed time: {"hour": 6, "minute": 5, "second": 11}
